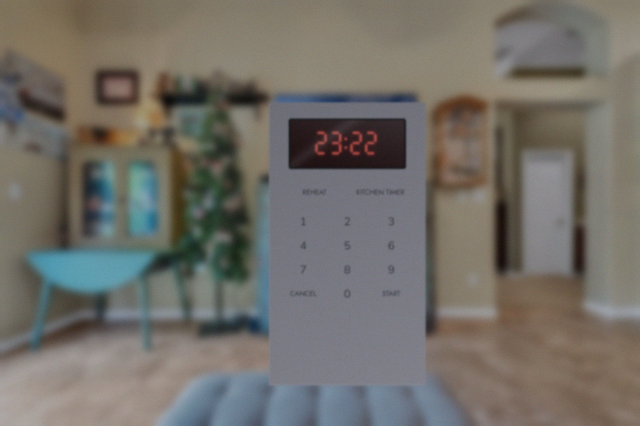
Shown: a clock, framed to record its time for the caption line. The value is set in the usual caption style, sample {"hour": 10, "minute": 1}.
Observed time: {"hour": 23, "minute": 22}
